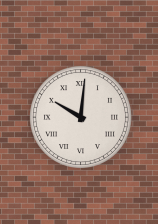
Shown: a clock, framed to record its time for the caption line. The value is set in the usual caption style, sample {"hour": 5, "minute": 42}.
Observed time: {"hour": 10, "minute": 1}
